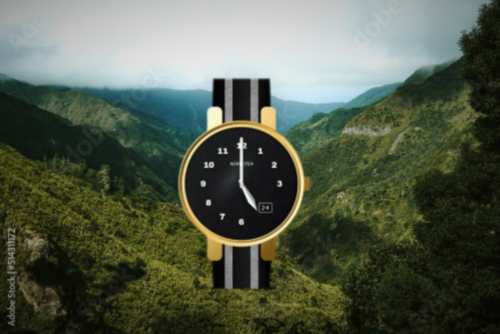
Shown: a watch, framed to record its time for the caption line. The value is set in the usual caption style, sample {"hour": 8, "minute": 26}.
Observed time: {"hour": 5, "minute": 0}
